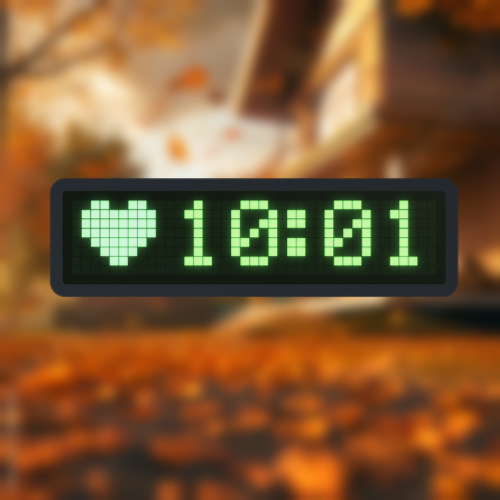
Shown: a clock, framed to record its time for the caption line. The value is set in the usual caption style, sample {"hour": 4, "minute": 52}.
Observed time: {"hour": 10, "minute": 1}
